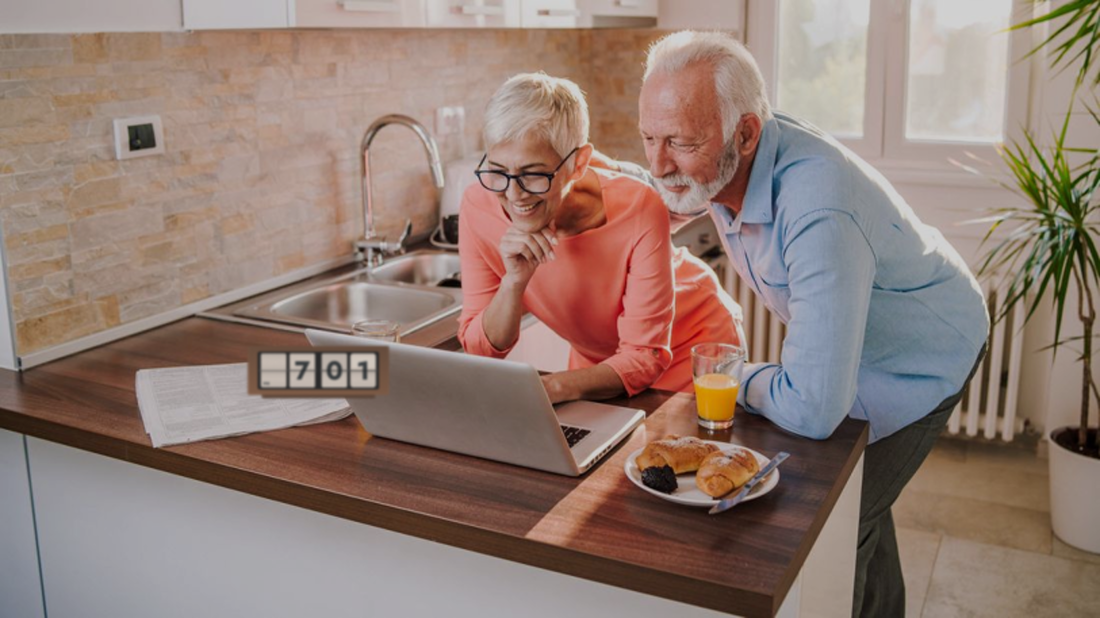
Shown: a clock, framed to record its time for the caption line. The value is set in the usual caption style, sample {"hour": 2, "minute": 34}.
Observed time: {"hour": 7, "minute": 1}
